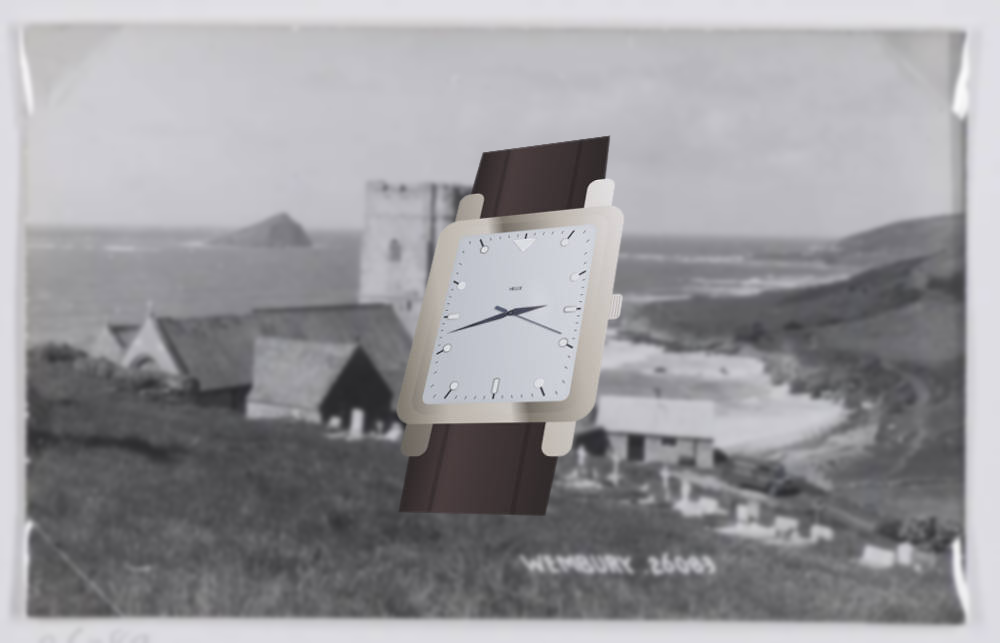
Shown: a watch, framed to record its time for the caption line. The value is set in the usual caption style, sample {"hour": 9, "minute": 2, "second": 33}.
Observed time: {"hour": 2, "minute": 42, "second": 19}
